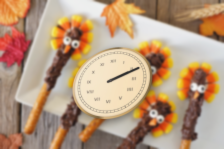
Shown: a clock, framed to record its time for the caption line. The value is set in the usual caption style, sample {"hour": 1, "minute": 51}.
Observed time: {"hour": 2, "minute": 11}
